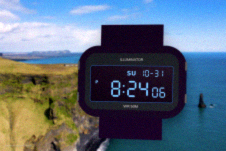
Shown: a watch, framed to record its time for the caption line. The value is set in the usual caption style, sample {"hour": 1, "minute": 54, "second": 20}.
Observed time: {"hour": 8, "minute": 24, "second": 6}
